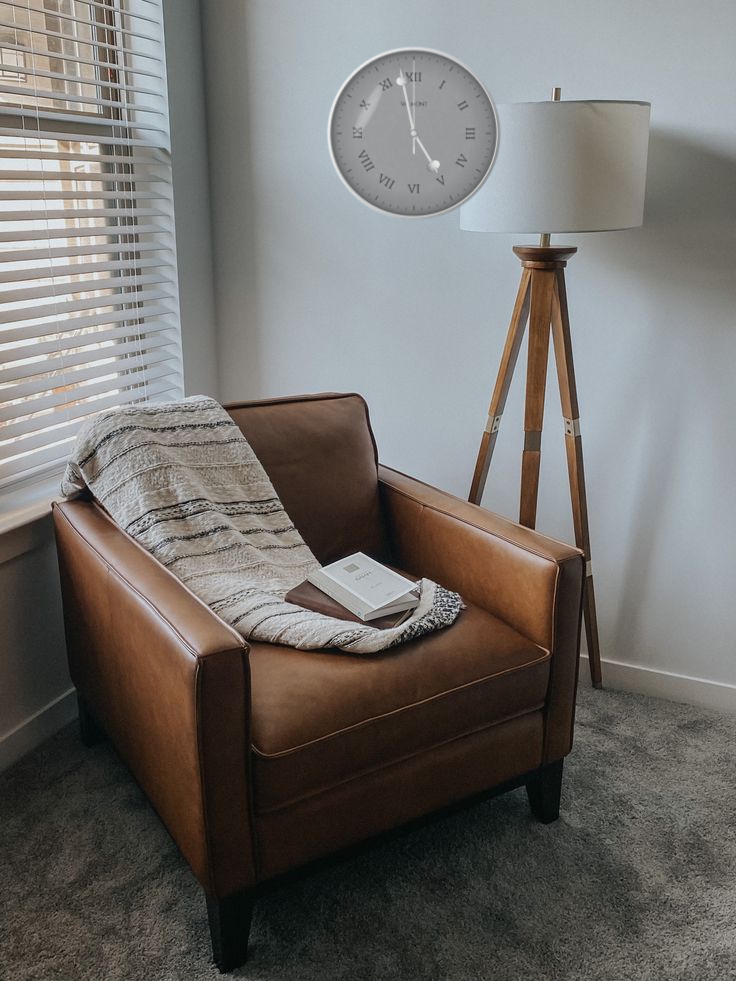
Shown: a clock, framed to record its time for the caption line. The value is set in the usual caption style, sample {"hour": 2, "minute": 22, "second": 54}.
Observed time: {"hour": 4, "minute": 58, "second": 0}
